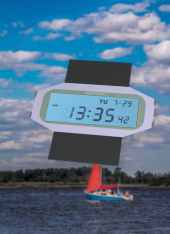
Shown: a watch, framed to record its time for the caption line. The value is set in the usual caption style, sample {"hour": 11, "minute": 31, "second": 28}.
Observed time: {"hour": 13, "minute": 35, "second": 42}
